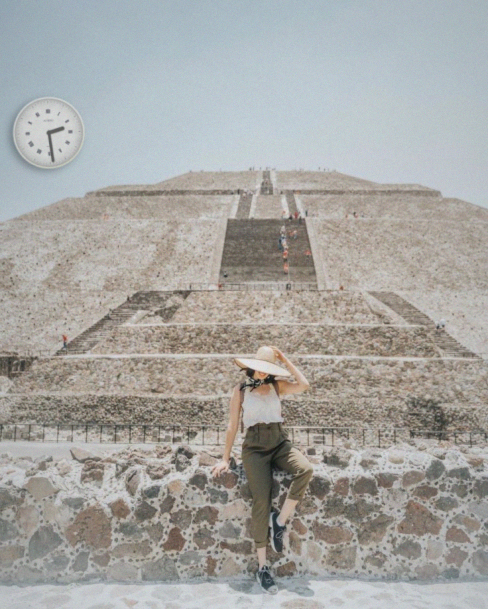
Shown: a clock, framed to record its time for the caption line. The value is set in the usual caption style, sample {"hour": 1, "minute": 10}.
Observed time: {"hour": 2, "minute": 29}
